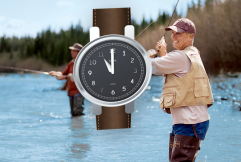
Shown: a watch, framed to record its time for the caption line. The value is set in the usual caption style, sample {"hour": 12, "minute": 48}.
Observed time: {"hour": 11, "minute": 0}
